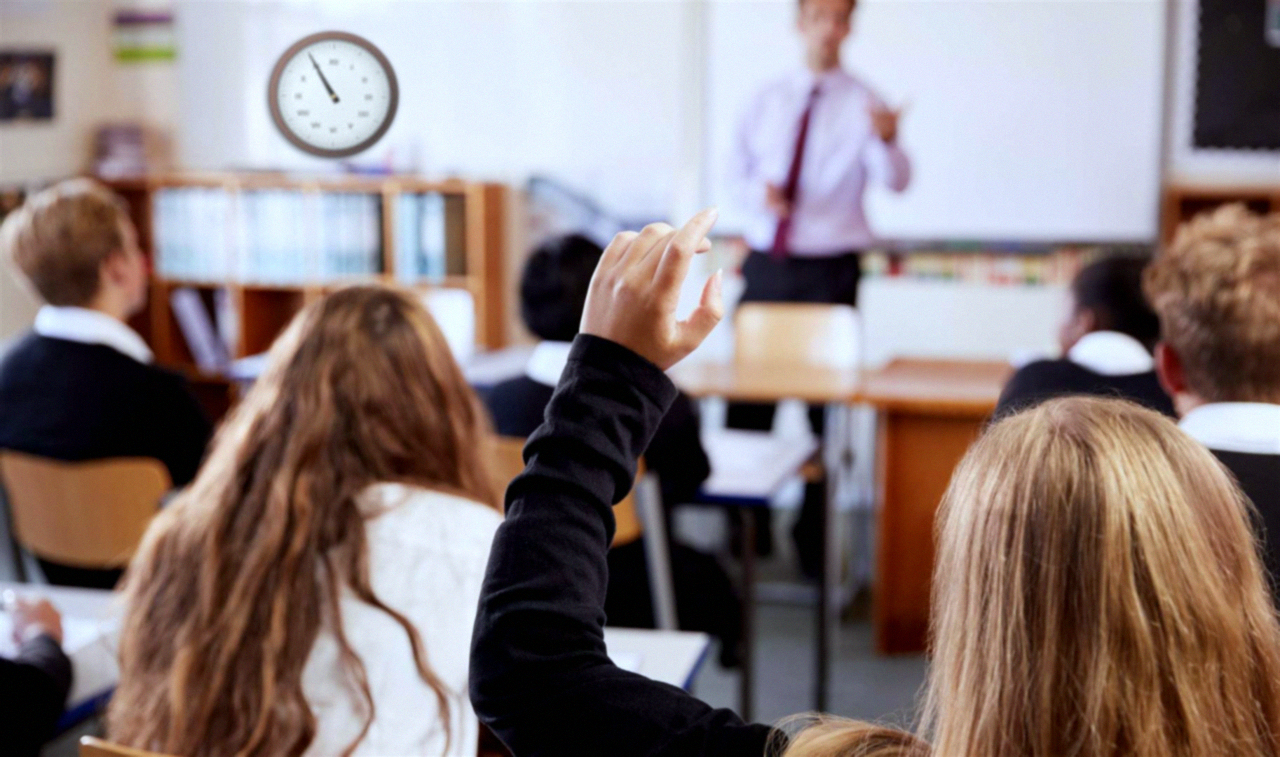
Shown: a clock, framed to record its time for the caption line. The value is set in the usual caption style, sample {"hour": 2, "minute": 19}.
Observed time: {"hour": 10, "minute": 55}
